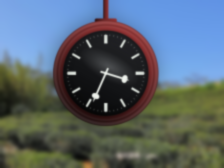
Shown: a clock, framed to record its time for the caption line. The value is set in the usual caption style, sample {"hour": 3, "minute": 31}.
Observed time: {"hour": 3, "minute": 34}
